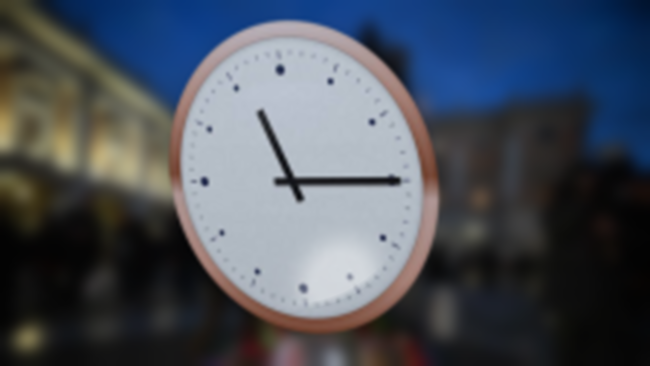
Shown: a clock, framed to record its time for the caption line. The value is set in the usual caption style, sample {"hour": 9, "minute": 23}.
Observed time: {"hour": 11, "minute": 15}
